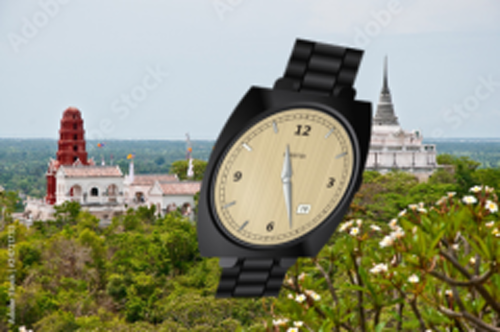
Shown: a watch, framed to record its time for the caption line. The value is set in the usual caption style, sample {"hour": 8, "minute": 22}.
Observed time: {"hour": 11, "minute": 26}
